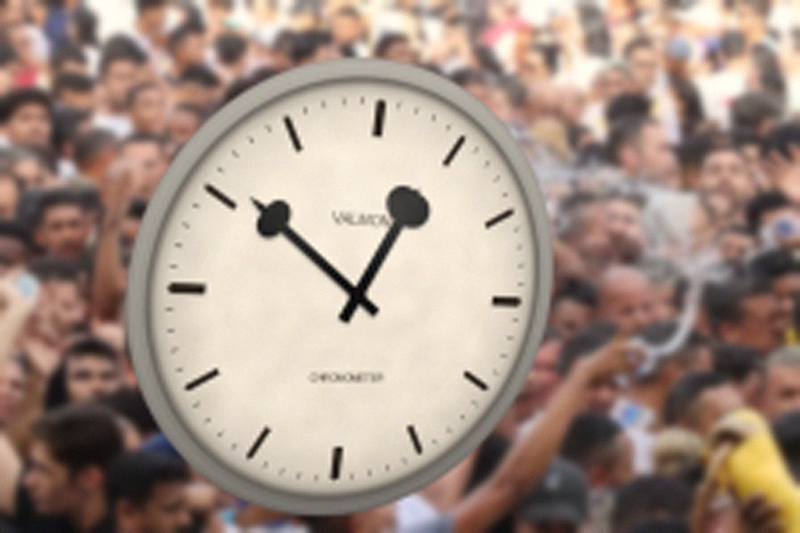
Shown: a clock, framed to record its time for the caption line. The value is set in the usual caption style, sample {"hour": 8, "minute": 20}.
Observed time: {"hour": 12, "minute": 51}
